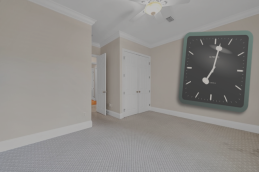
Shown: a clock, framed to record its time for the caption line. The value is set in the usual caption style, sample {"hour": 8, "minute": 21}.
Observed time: {"hour": 7, "minute": 2}
